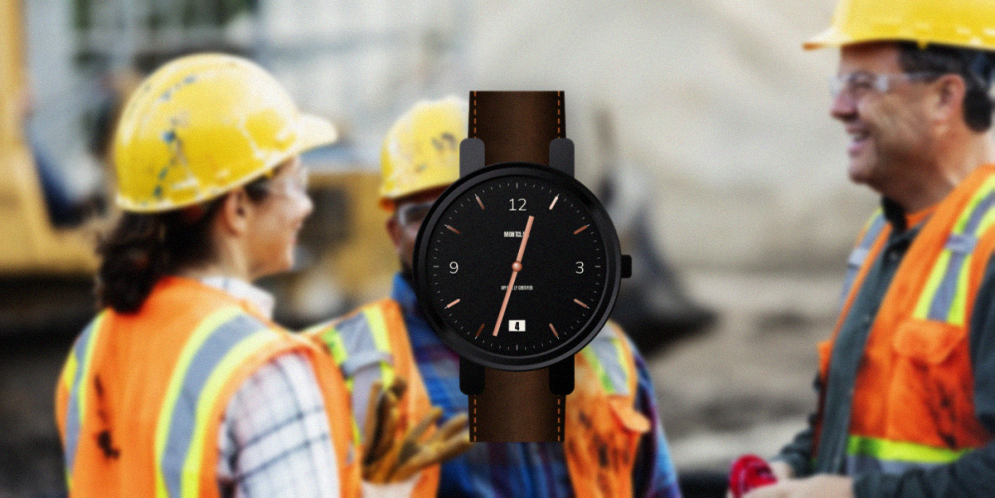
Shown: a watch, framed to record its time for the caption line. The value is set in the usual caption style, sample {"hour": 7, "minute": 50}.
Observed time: {"hour": 12, "minute": 33}
